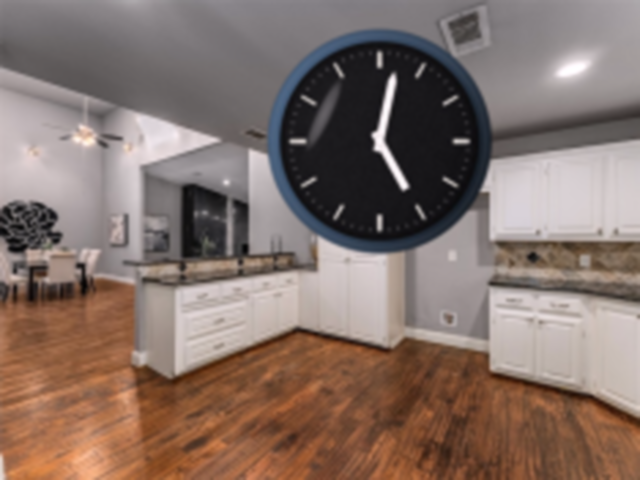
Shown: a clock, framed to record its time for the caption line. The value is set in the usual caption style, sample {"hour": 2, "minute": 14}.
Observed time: {"hour": 5, "minute": 2}
